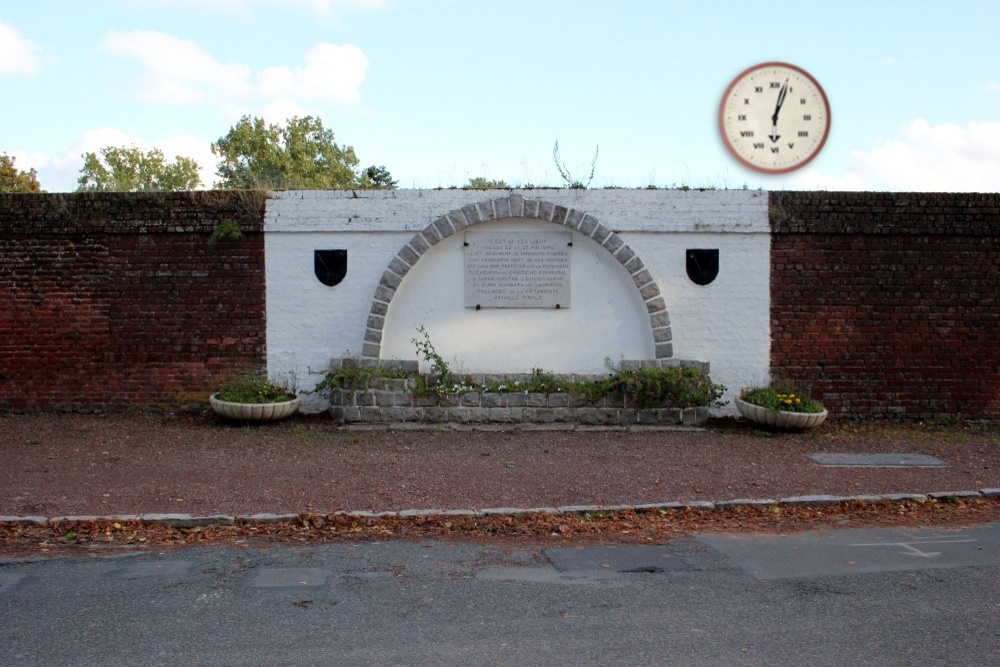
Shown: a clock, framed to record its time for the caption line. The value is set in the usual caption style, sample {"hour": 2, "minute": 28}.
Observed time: {"hour": 6, "minute": 3}
